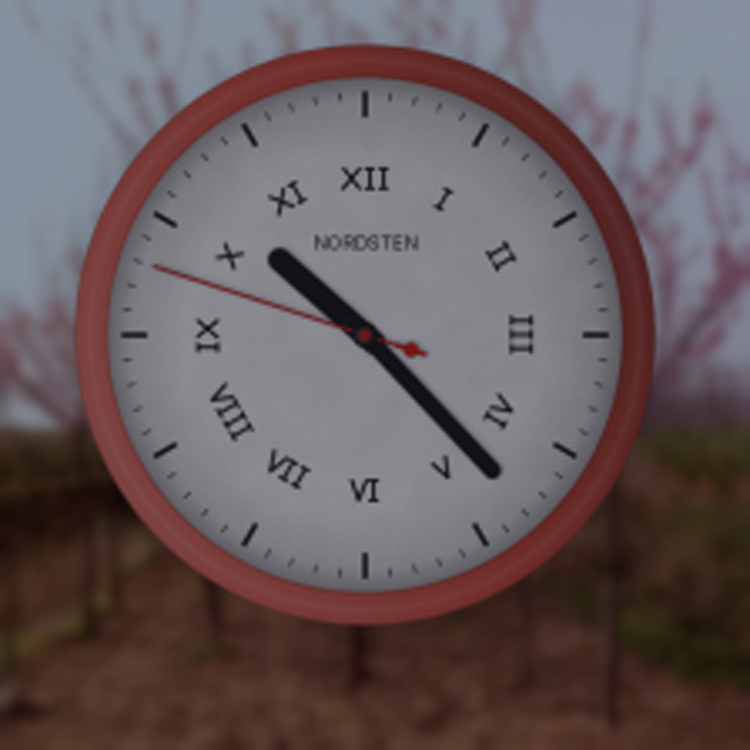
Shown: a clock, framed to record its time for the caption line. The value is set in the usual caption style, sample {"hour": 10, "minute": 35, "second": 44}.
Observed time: {"hour": 10, "minute": 22, "second": 48}
